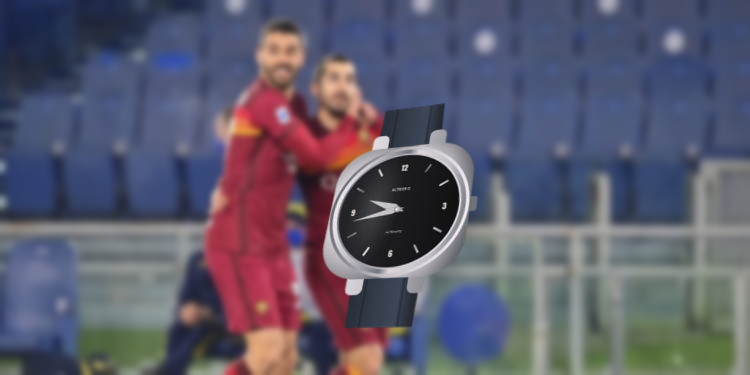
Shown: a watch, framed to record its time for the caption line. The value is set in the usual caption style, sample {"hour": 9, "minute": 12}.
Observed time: {"hour": 9, "minute": 43}
